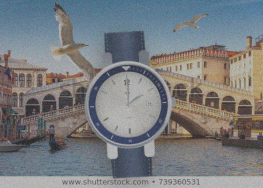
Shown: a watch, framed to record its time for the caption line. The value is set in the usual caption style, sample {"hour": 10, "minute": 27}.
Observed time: {"hour": 2, "minute": 0}
